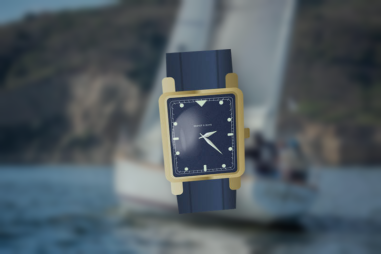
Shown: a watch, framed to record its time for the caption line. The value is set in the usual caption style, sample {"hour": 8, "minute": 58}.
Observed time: {"hour": 2, "minute": 23}
